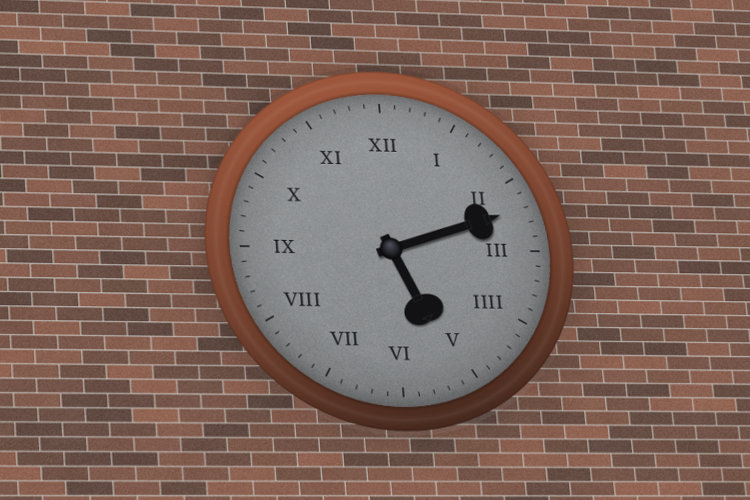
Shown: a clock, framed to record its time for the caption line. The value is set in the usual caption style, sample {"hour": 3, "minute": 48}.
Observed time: {"hour": 5, "minute": 12}
